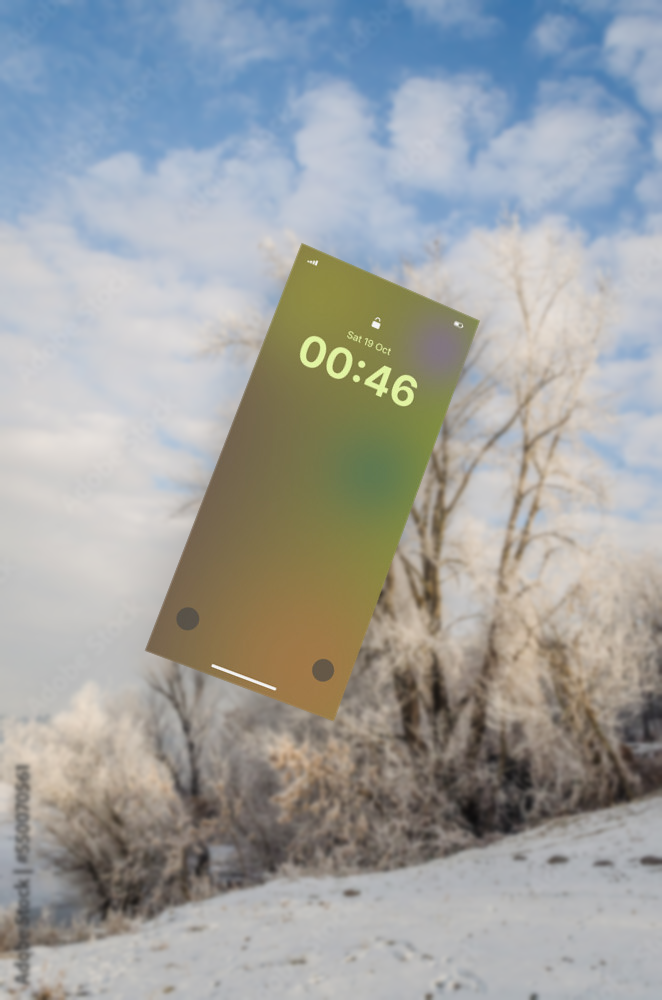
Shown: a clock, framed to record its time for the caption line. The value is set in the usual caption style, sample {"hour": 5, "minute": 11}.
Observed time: {"hour": 0, "minute": 46}
